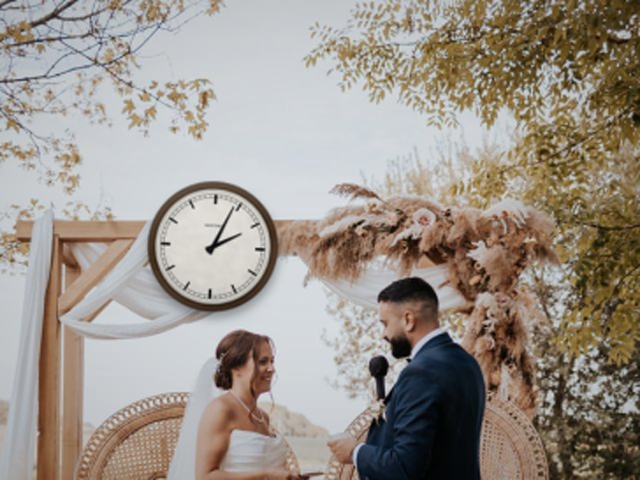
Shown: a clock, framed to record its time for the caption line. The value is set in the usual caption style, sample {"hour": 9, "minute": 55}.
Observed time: {"hour": 2, "minute": 4}
